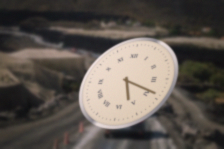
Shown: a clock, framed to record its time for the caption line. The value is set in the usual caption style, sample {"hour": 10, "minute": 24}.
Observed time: {"hour": 5, "minute": 19}
